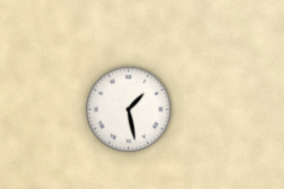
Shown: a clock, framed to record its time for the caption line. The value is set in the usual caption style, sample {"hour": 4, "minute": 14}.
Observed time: {"hour": 1, "minute": 28}
